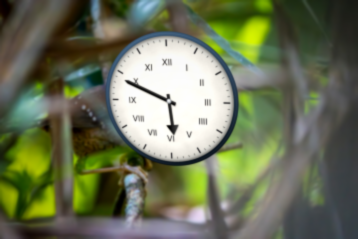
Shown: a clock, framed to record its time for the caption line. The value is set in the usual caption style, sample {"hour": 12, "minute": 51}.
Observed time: {"hour": 5, "minute": 49}
